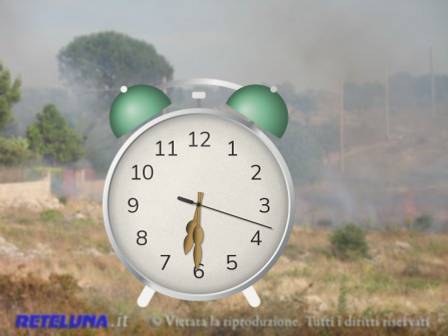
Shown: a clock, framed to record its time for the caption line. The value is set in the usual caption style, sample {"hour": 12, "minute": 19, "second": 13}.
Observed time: {"hour": 6, "minute": 30, "second": 18}
